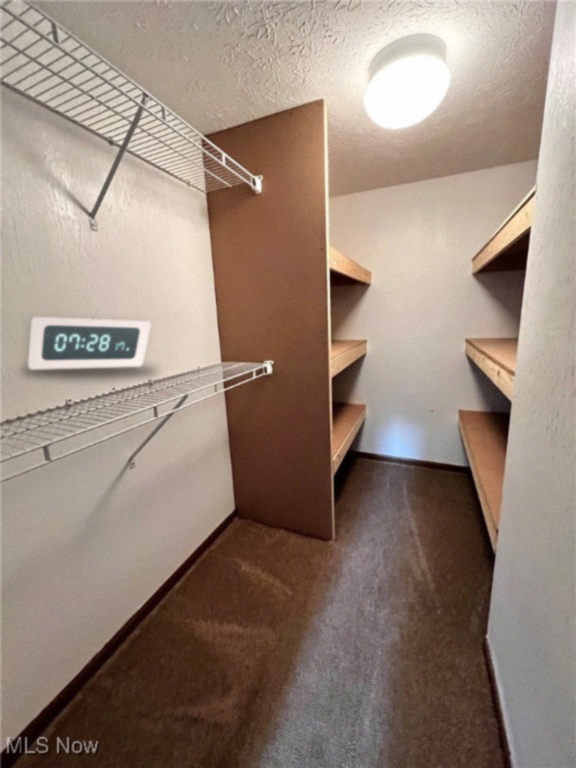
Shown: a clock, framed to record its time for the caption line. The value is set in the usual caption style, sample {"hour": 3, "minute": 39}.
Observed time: {"hour": 7, "minute": 28}
